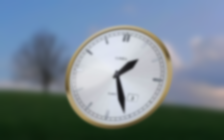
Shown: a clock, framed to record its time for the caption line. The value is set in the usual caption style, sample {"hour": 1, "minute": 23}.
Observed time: {"hour": 1, "minute": 26}
